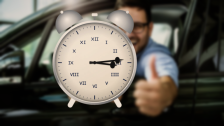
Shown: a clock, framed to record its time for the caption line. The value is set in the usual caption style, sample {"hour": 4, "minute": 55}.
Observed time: {"hour": 3, "minute": 14}
